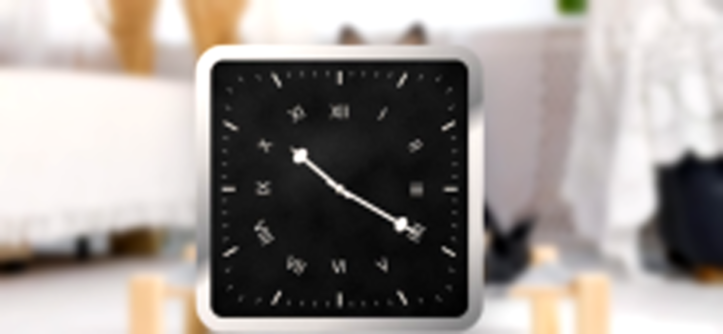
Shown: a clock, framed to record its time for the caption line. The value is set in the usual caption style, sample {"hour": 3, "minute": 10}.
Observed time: {"hour": 10, "minute": 20}
